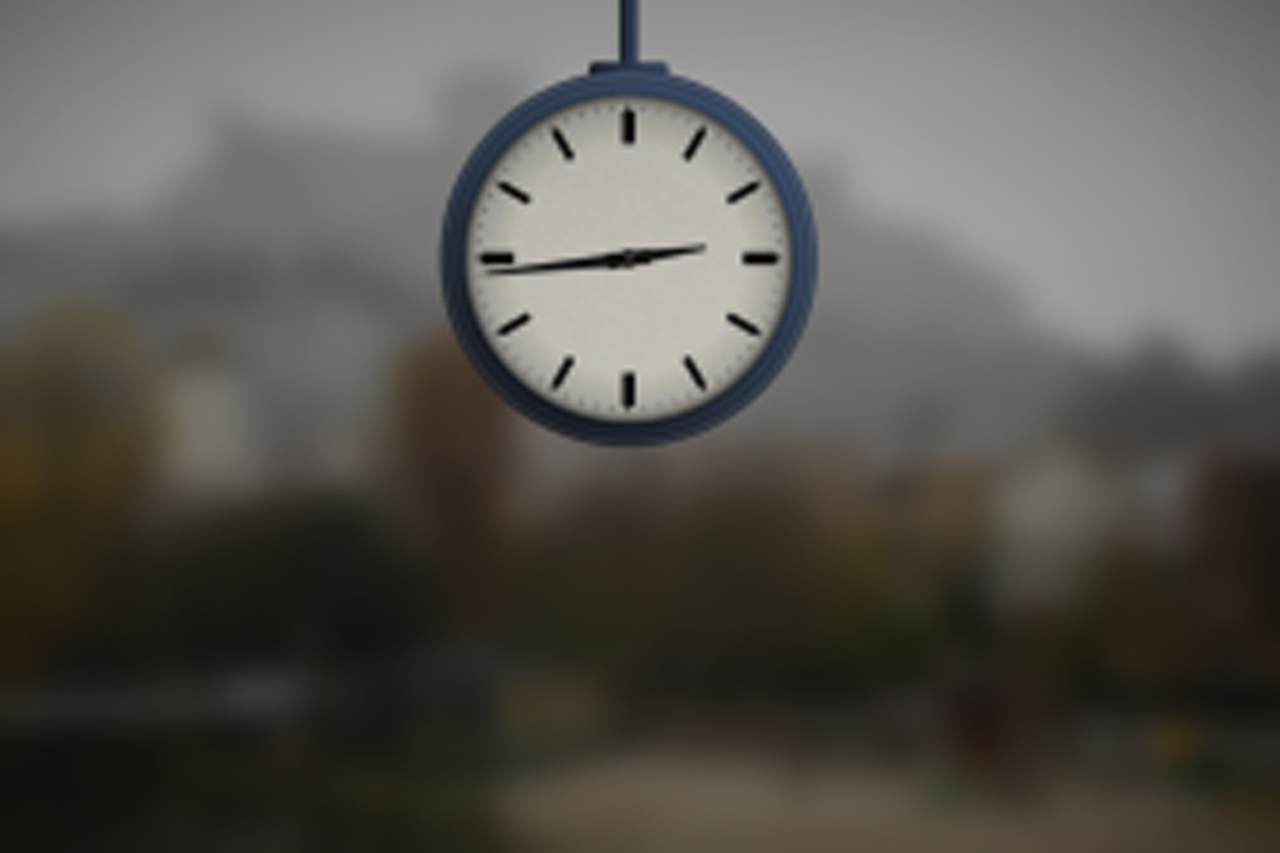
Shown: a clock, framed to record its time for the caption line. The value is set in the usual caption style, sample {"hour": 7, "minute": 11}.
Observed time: {"hour": 2, "minute": 44}
